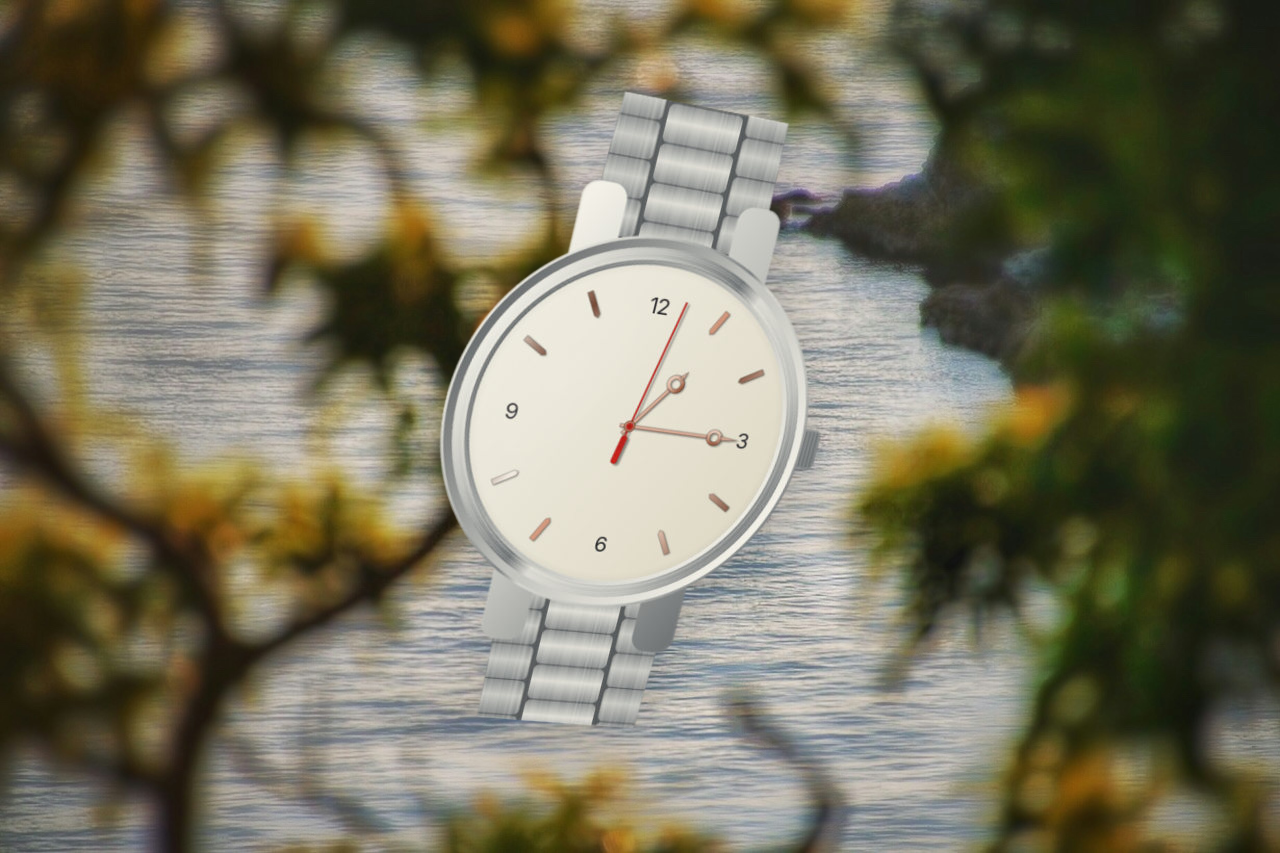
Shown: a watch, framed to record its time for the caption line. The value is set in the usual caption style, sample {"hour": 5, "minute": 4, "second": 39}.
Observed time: {"hour": 1, "minute": 15, "second": 2}
